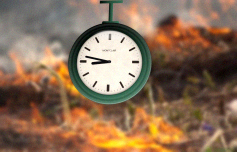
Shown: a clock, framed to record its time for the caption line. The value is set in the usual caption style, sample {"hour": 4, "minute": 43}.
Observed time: {"hour": 8, "minute": 47}
